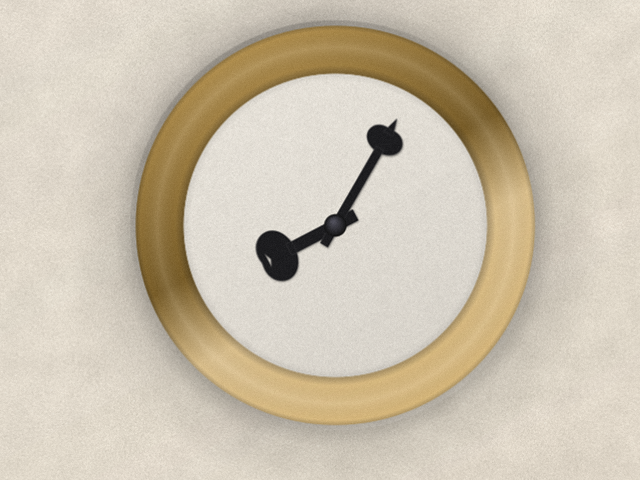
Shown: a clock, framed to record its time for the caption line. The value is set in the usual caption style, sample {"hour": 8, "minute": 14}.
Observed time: {"hour": 8, "minute": 5}
